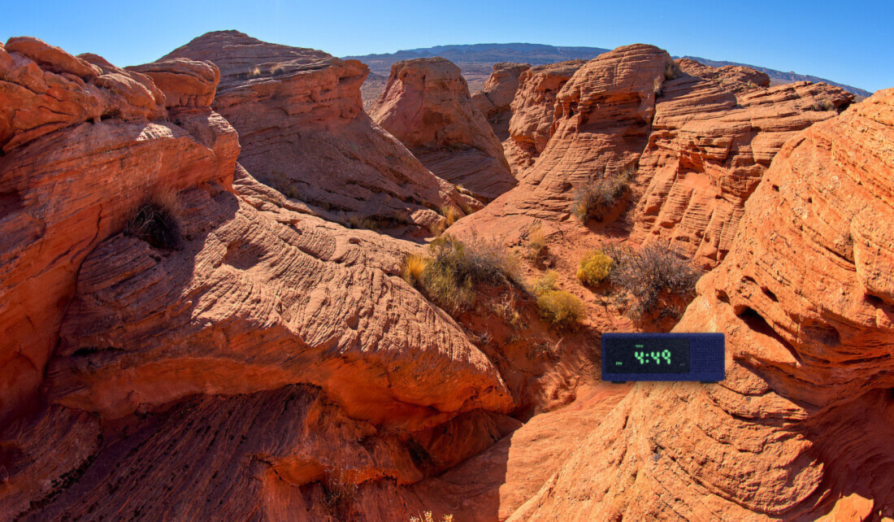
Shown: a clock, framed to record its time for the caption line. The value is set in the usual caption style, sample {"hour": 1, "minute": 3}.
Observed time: {"hour": 4, "minute": 49}
